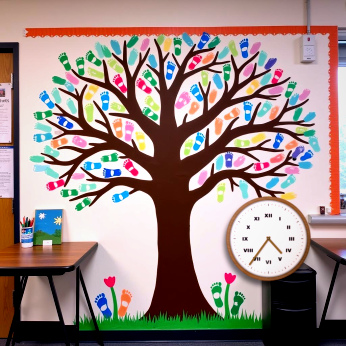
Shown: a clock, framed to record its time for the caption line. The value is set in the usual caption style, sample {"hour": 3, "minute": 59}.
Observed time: {"hour": 4, "minute": 36}
